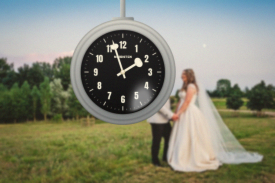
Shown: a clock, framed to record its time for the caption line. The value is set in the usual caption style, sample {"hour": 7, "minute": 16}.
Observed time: {"hour": 1, "minute": 57}
